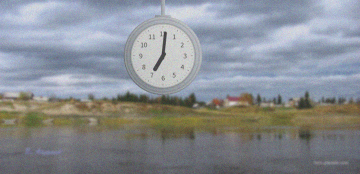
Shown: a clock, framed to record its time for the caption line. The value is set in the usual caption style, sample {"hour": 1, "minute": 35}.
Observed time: {"hour": 7, "minute": 1}
